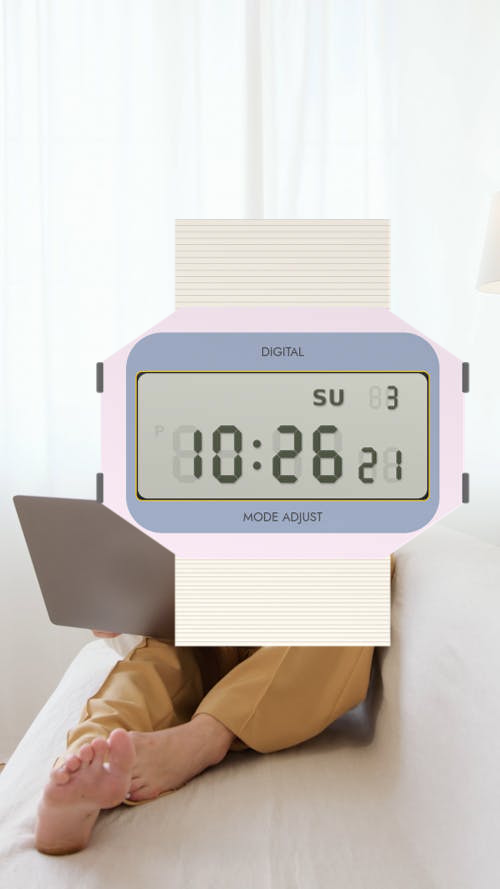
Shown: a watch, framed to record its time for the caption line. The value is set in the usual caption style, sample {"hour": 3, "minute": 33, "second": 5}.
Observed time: {"hour": 10, "minute": 26, "second": 21}
